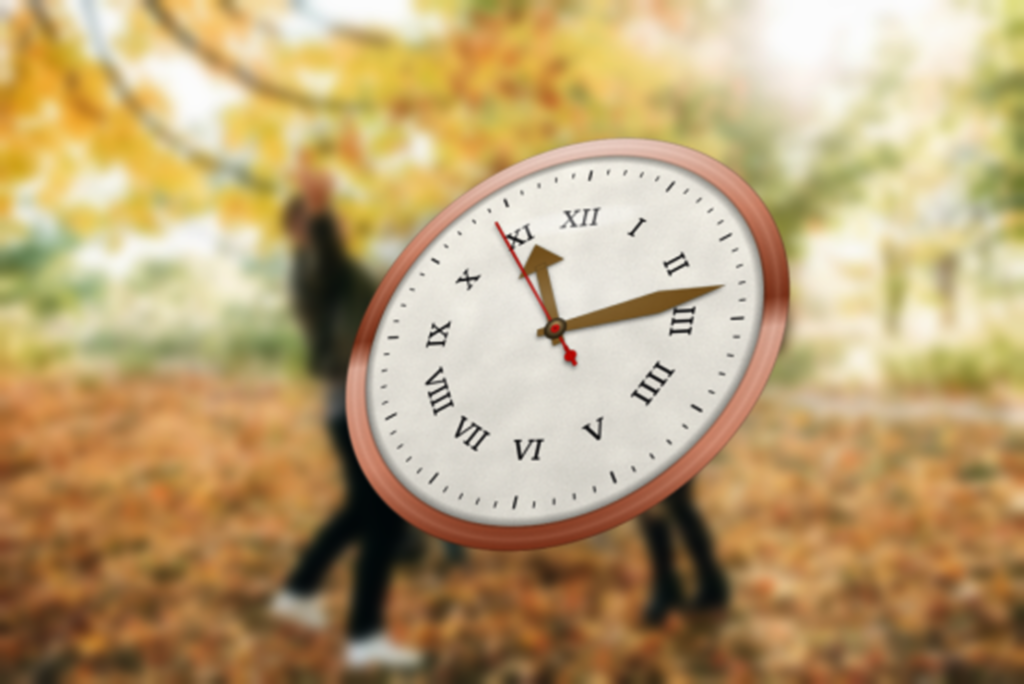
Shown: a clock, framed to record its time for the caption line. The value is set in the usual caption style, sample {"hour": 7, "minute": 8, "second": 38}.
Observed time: {"hour": 11, "minute": 12, "second": 54}
